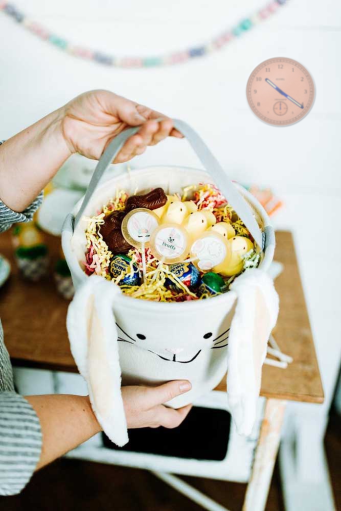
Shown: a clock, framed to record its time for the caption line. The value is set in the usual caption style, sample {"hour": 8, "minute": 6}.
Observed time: {"hour": 10, "minute": 21}
